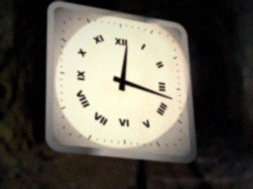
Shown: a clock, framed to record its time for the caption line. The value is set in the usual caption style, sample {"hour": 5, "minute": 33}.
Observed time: {"hour": 12, "minute": 17}
